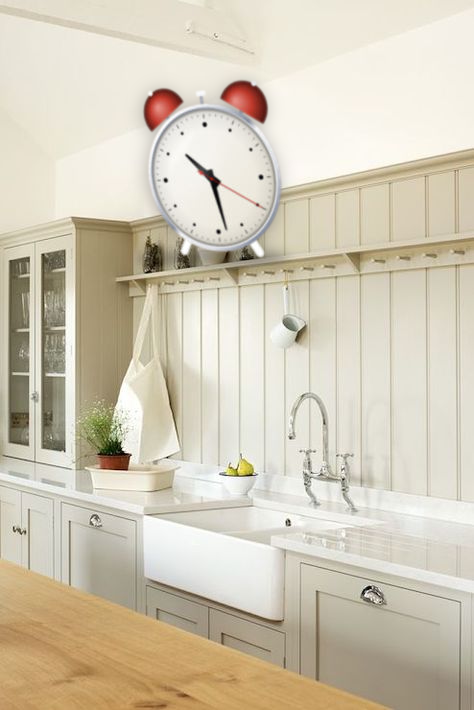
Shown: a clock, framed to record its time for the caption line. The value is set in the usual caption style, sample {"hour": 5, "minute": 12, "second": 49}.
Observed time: {"hour": 10, "minute": 28, "second": 20}
